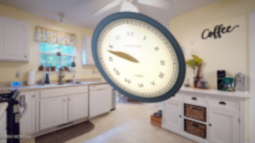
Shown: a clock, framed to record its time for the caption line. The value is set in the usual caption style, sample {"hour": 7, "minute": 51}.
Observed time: {"hour": 9, "minute": 48}
